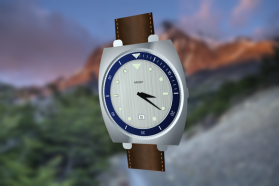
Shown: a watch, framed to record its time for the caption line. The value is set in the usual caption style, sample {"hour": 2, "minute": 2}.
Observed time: {"hour": 3, "minute": 21}
